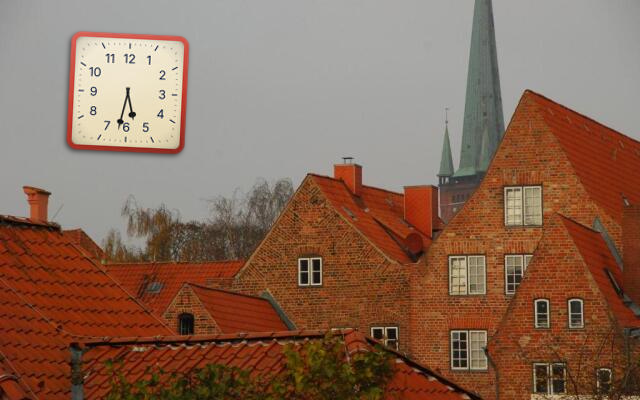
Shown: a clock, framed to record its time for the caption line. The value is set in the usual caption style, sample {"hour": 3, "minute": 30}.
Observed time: {"hour": 5, "minute": 32}
